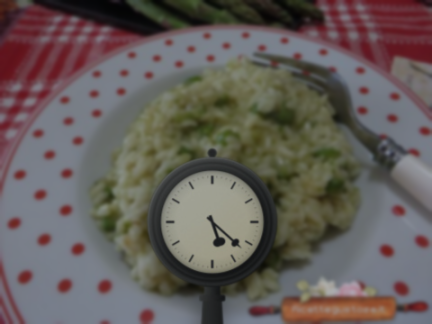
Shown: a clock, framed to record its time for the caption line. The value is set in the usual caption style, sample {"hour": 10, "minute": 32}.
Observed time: {"hour": 5, "minute": 22}
